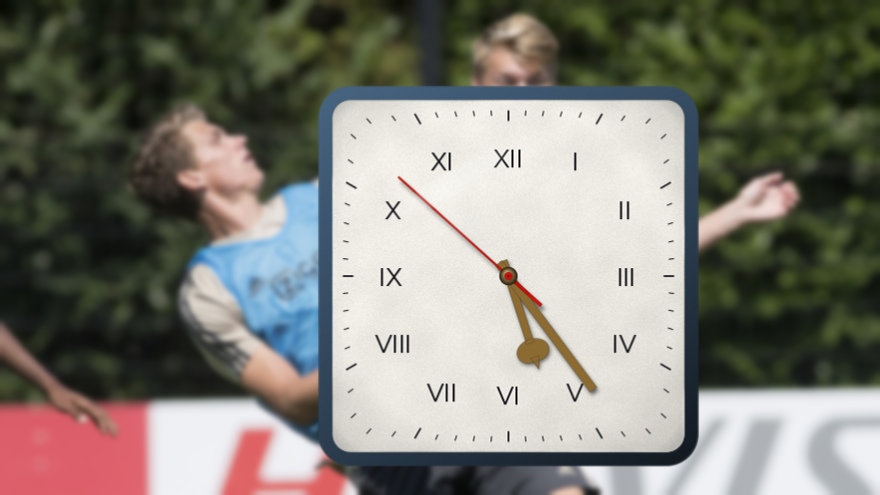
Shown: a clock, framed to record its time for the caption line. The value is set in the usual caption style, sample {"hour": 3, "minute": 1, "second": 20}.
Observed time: {"hour": 5, "minute": 23, "second": 52}
